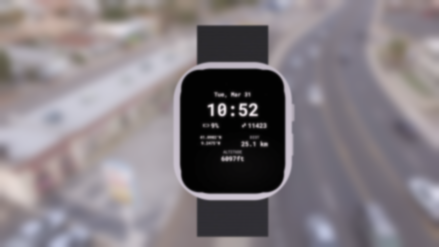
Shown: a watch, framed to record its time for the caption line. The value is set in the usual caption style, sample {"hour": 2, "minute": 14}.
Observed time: {"hour": 10, "minute": 52}
